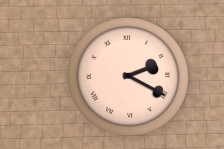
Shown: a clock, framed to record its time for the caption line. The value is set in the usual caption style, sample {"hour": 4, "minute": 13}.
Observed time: {"hour": 2, "minute": 20}
